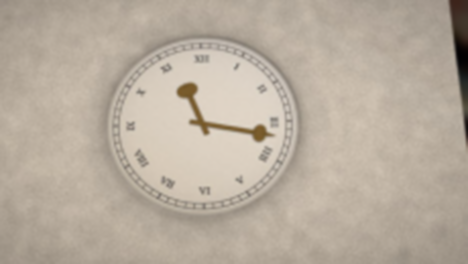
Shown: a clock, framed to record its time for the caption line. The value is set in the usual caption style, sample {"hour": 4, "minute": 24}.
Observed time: {"hour": 11, "minute": 17}
